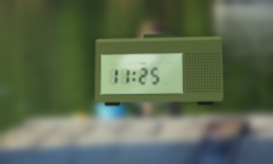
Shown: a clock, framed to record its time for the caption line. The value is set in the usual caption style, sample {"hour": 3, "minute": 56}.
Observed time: {"hour": 11, "minute": 25}
